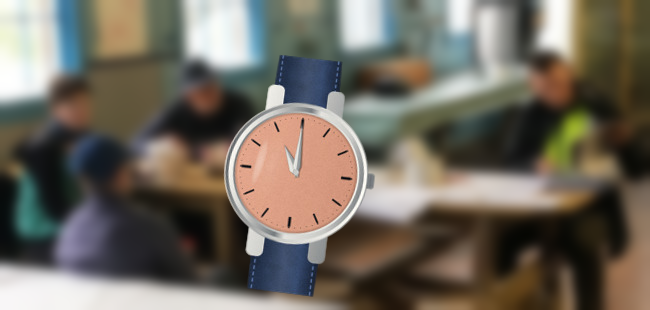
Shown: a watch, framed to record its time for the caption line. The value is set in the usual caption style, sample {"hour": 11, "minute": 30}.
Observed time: {"hour": 11, "minute": 0}
